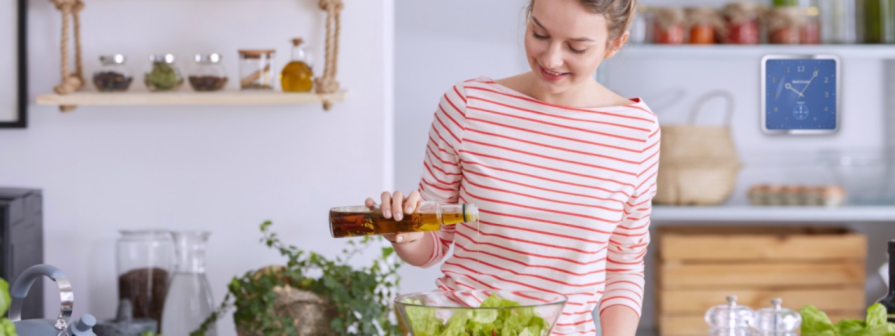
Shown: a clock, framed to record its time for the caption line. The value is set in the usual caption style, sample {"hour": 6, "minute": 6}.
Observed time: {"hour": 10, "minute": 6}
